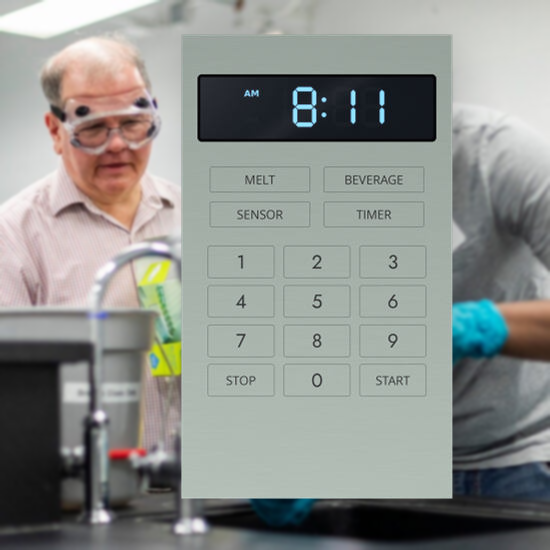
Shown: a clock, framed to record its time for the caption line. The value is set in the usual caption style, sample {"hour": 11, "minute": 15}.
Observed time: {"hour": 8, "minute": 11}
